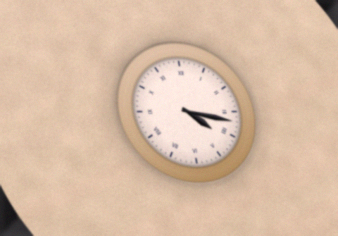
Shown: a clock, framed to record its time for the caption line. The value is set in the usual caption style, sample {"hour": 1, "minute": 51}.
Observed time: {"hour": 4, "minute": 17}
